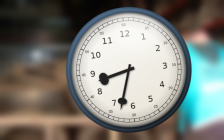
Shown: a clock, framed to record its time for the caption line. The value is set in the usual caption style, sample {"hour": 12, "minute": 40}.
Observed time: {"hour": 8, "minute": 33}
